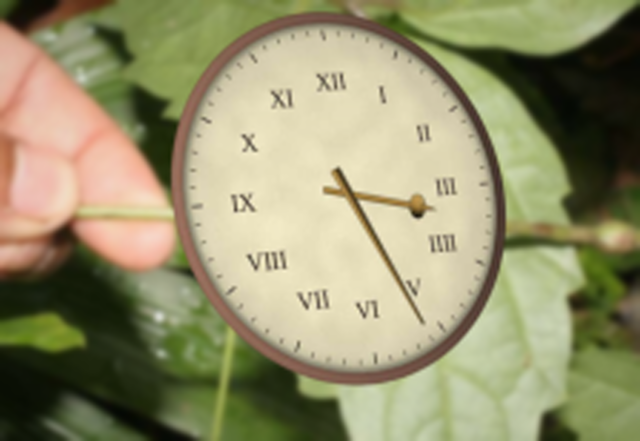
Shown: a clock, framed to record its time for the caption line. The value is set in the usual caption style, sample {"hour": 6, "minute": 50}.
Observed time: {"hour": 3, "minute": 26}
